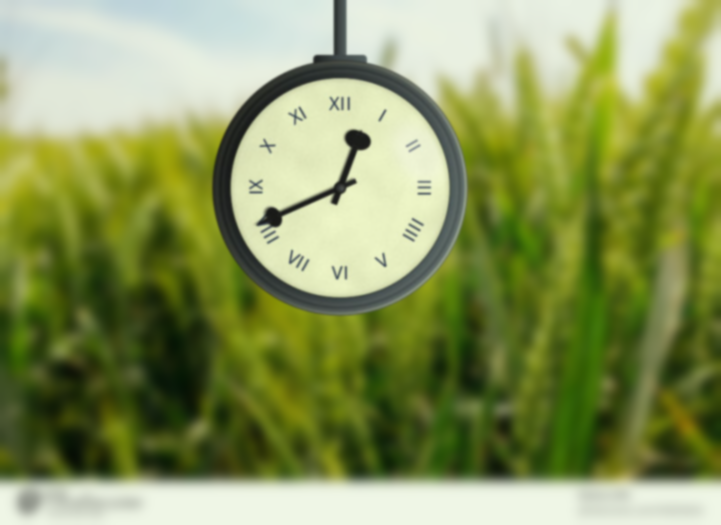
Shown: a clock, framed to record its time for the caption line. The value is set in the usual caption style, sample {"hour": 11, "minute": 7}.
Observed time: {"hour": 12, "minute": 41}
